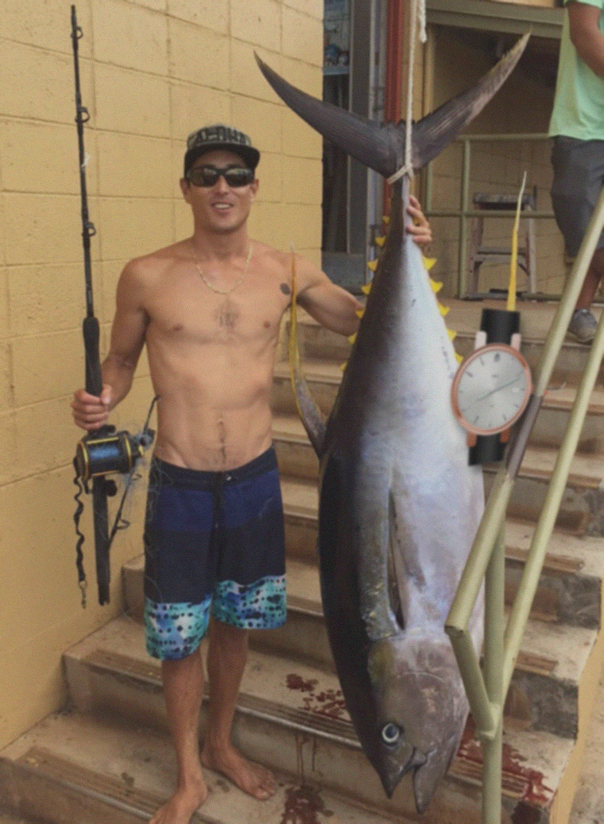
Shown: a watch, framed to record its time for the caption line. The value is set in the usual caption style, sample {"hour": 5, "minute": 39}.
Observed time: {"hour": 8, "minute": 11}
